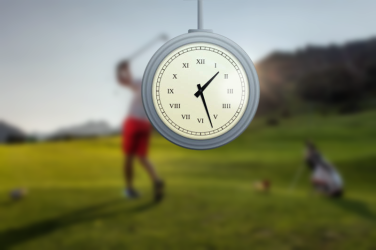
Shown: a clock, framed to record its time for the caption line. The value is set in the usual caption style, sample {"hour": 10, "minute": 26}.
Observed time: {"hour": 1, "minute": 27}
